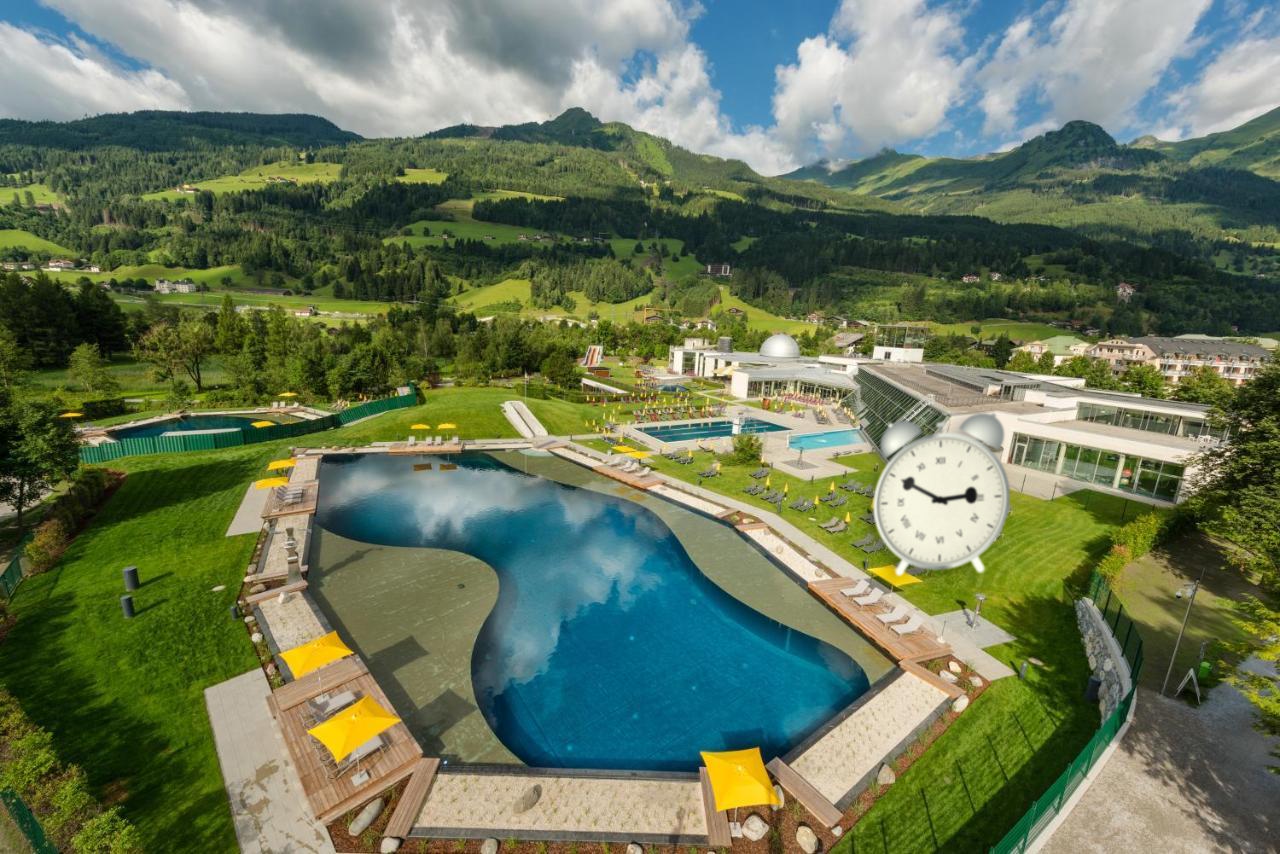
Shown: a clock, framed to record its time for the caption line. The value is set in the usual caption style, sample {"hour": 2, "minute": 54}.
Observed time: {"hour": 2, "minute": 50}
